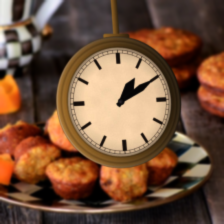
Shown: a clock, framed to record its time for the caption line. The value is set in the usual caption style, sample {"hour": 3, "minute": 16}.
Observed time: {"hour": 1, "minute": 10}
